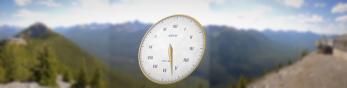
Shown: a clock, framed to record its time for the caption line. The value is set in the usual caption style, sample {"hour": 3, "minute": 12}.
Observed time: {"hour": 5, "minute": 27}
